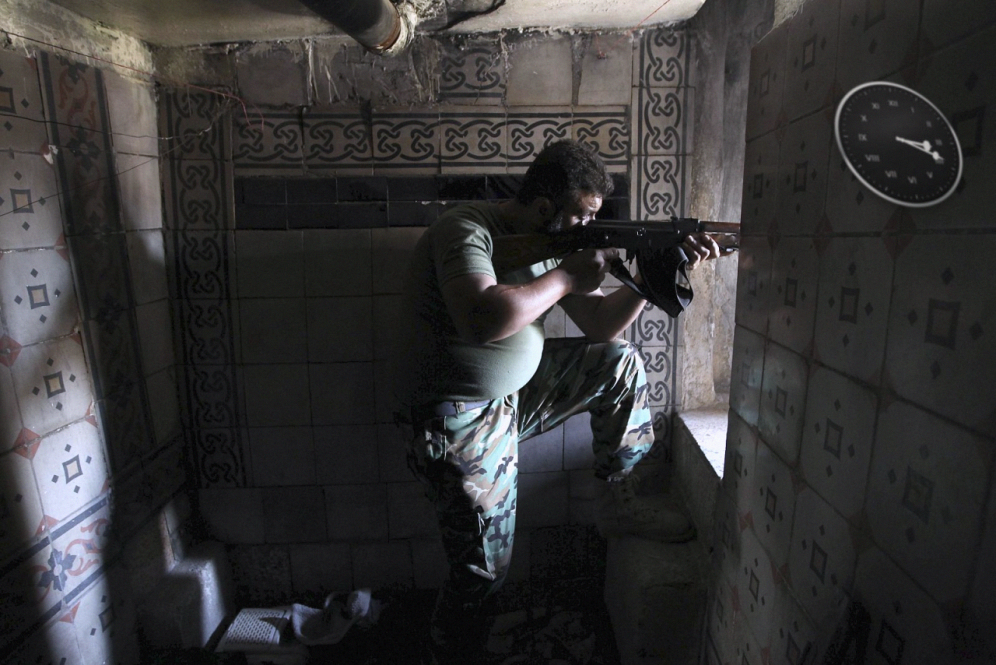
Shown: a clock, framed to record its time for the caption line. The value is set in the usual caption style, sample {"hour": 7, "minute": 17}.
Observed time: {"hour": 3, "minute": 19}
